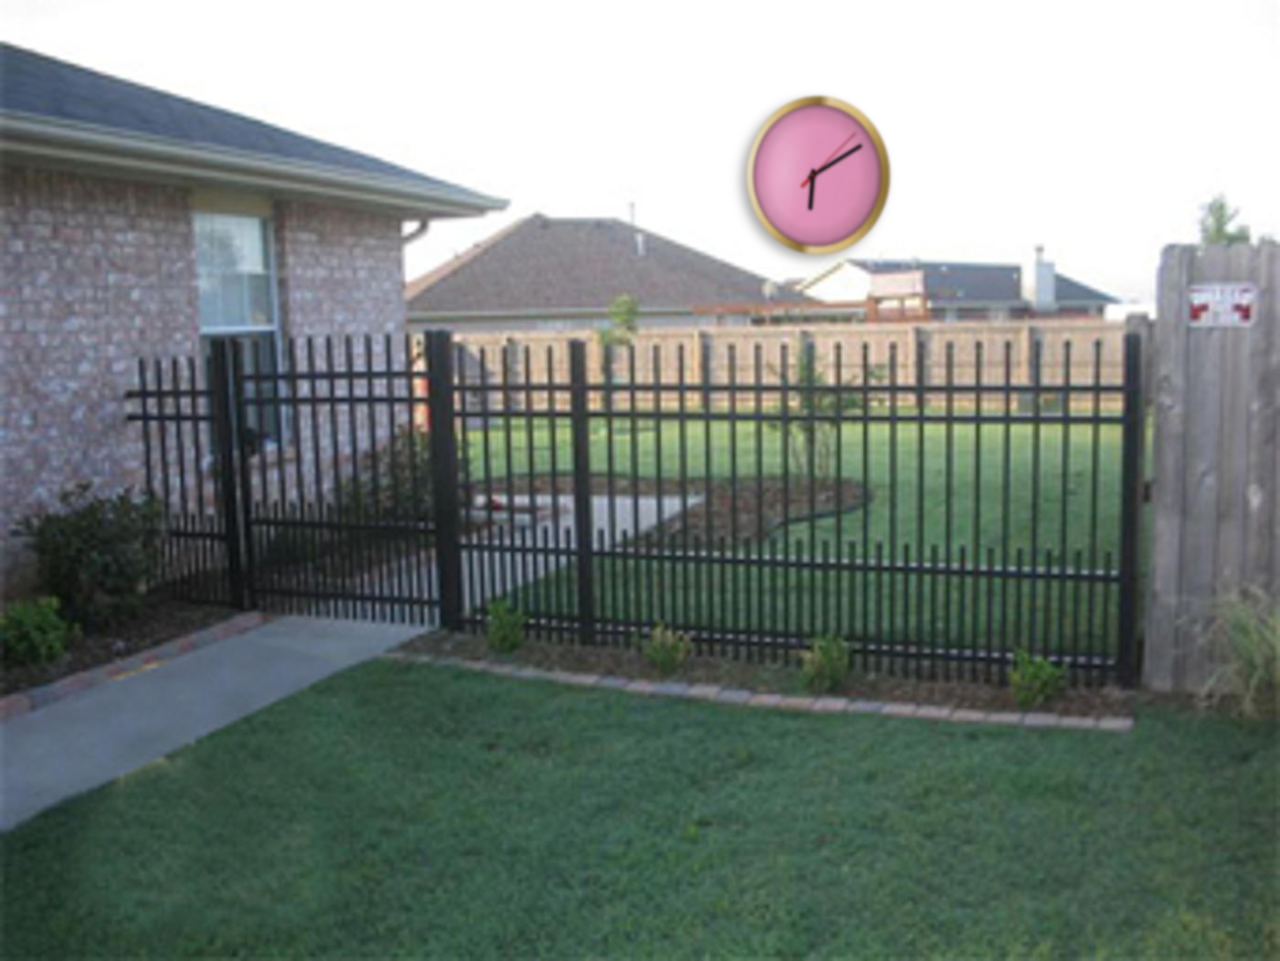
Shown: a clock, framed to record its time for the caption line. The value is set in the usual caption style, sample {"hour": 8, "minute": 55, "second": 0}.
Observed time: {"hour": 6, "minute": 10, "second": 8}
